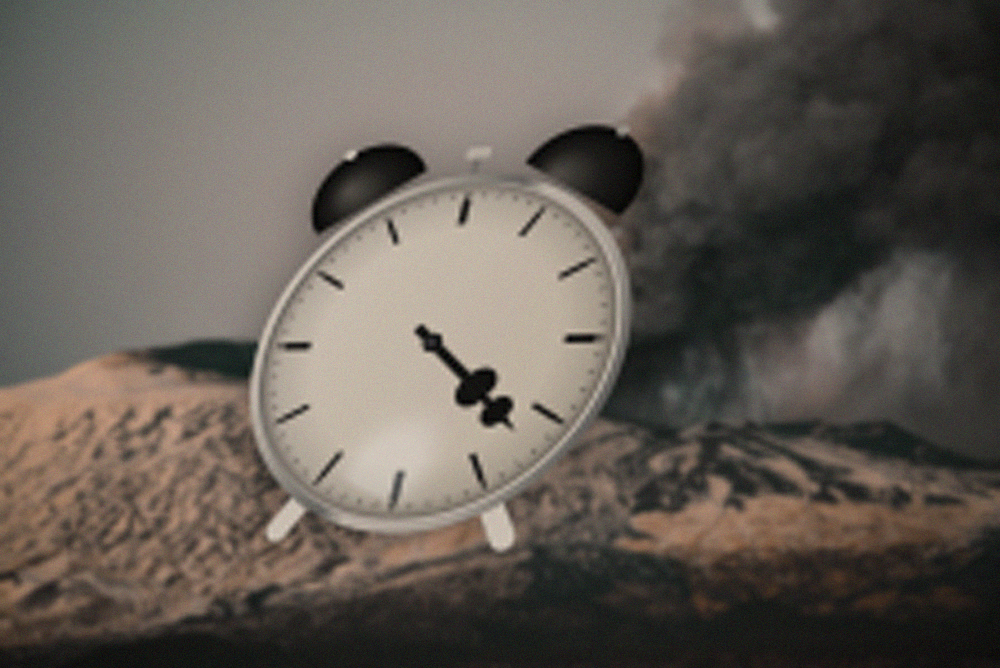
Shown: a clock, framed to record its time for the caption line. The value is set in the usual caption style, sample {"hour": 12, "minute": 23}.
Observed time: {"hour": 4, "minute": 22}
